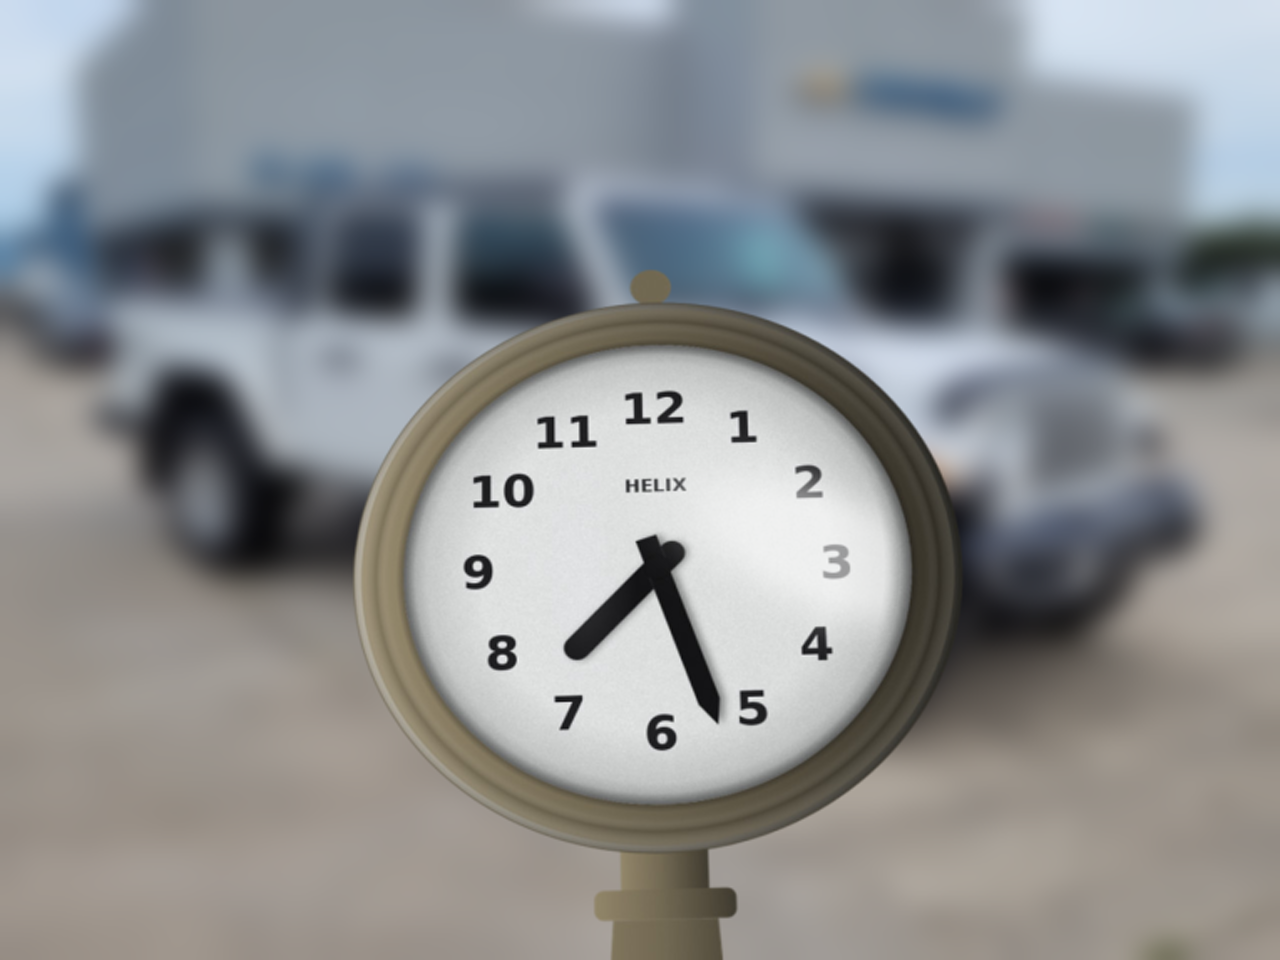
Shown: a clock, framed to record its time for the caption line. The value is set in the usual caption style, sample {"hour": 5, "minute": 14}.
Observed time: {"hour": 7, "minute": 27}
